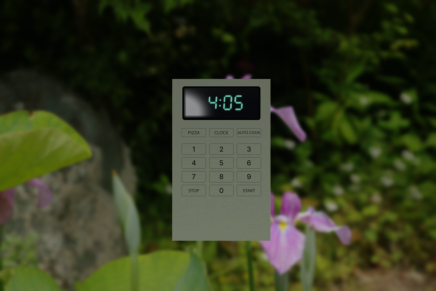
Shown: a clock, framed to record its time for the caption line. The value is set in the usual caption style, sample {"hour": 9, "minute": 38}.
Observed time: {"hour": 4, "minute": 5}
